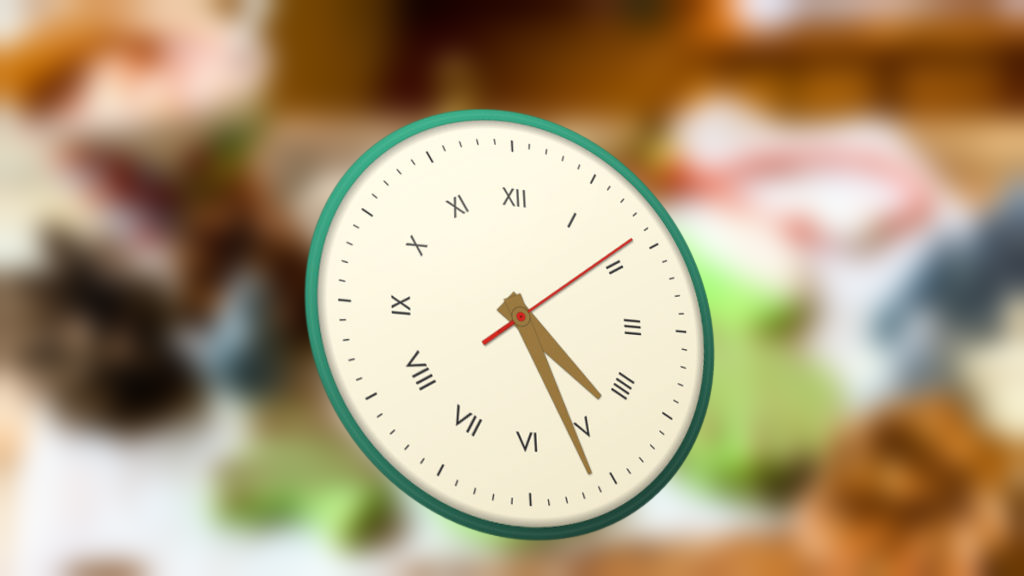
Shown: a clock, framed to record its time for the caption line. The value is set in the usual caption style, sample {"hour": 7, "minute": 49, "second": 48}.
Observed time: {"hour": 4, "minute": 26, "second": 9}
